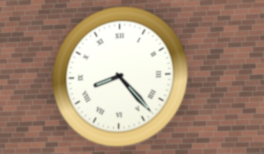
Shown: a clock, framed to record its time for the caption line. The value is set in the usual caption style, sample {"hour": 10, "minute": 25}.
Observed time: {"hour": 8, "minute": 23}
